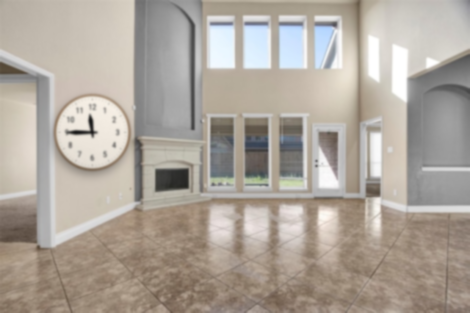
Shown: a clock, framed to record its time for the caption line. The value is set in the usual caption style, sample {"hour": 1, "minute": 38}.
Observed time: {"hour": 11, "minute": 45}
